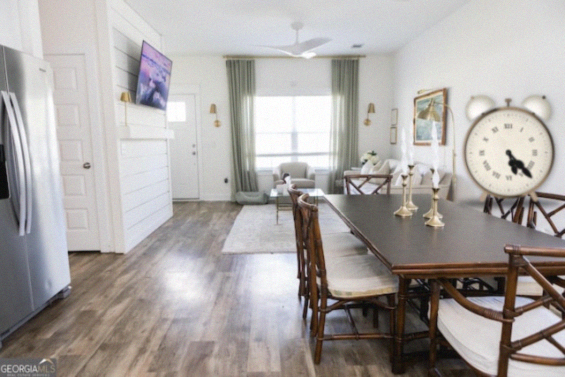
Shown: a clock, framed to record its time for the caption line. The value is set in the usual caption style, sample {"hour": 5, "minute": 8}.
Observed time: {"hour": 5, "minute": 23}
